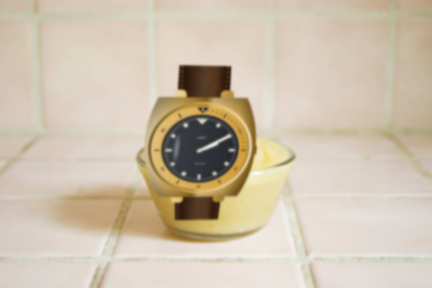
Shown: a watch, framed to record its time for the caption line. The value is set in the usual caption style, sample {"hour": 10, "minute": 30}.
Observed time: {"hour": 2, "minute": 10}
